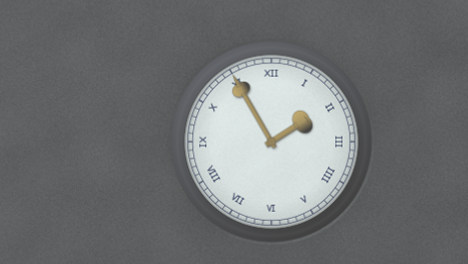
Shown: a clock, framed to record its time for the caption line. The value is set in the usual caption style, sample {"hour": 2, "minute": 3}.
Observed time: {"hour": 1, "minute": 55}
